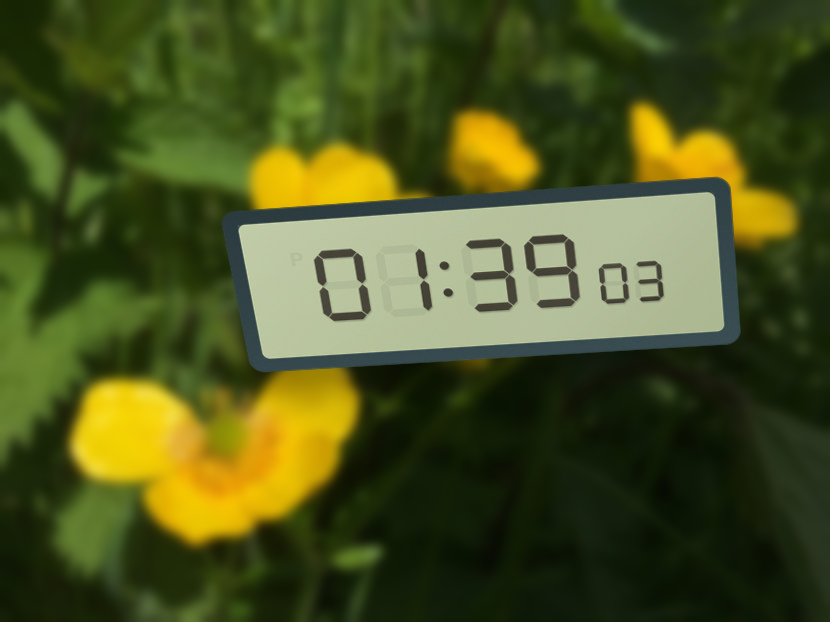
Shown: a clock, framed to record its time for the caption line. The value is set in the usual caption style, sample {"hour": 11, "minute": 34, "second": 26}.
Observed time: {"hour": 1, "minute": 39, "second": 3}
